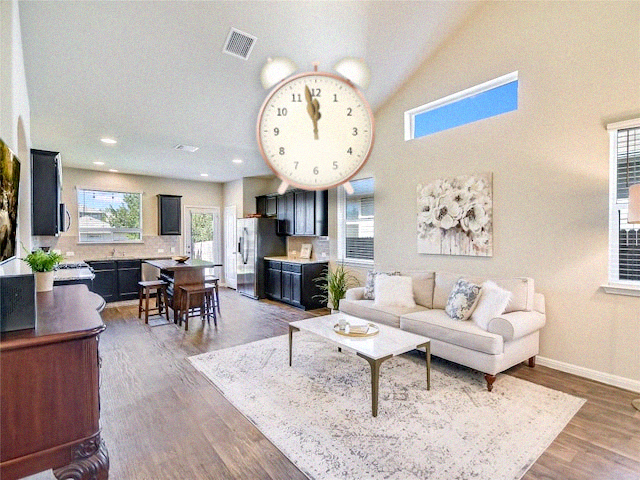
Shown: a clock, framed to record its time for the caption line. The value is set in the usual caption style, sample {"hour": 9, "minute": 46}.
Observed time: {"hour": 11, "minute": 58}
